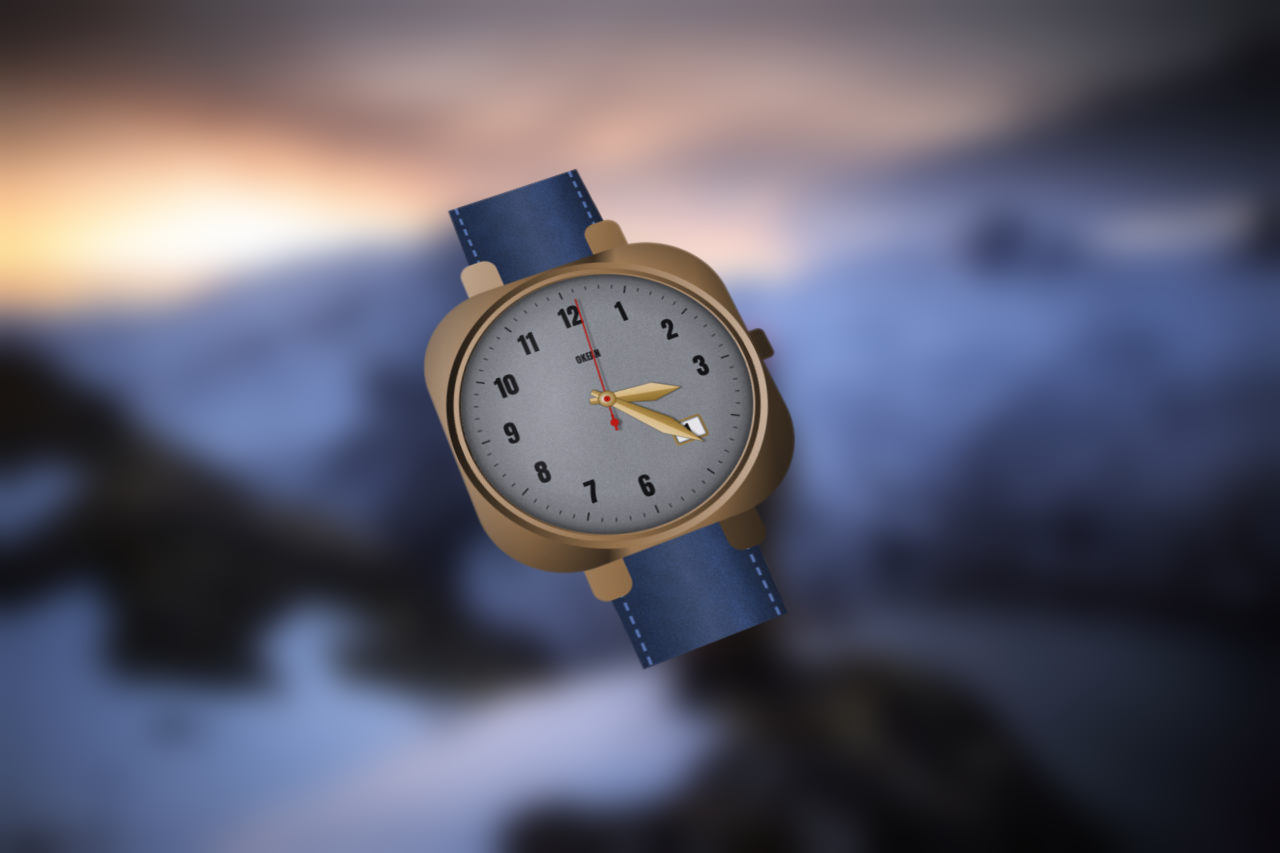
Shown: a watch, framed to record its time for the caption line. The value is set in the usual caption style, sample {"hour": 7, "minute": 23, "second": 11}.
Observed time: {"hour": 3, "minute": 23, "second": 1}
